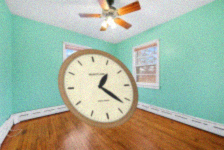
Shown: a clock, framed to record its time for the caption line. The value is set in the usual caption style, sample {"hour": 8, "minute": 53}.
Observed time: {"hour": 1, "minute": 22}
